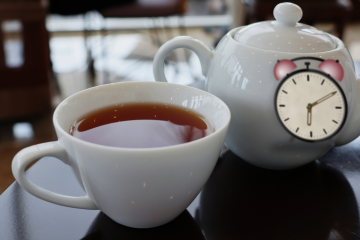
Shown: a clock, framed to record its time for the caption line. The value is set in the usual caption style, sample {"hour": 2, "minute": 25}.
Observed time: {"hour": 6, "minute": 10}
